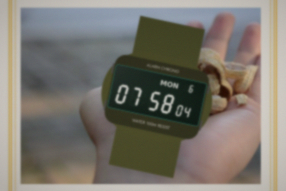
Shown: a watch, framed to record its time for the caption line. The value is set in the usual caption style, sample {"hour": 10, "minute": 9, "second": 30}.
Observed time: {"hour": 7, "minute": 58, "second": 4}
